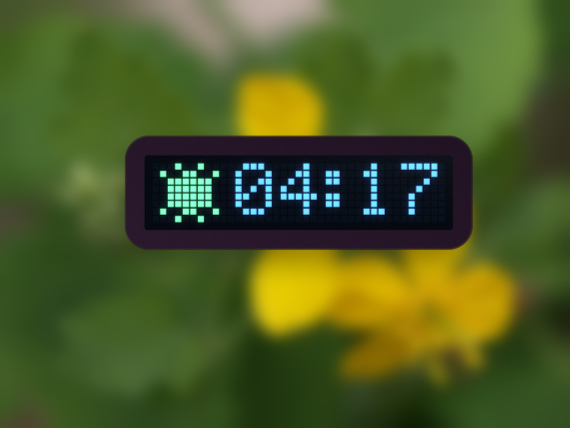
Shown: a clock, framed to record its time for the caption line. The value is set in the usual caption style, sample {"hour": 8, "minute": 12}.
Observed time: {"hour": 4, "minute": 17}
